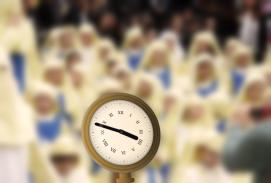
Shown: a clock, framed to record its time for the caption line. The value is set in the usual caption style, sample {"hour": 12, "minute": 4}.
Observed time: {"hour": 3, "minute": 48}
